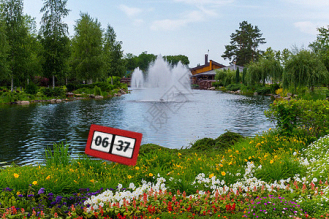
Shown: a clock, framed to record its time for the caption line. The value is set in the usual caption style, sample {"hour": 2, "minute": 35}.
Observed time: {"hour": 6, "minute": 37}
